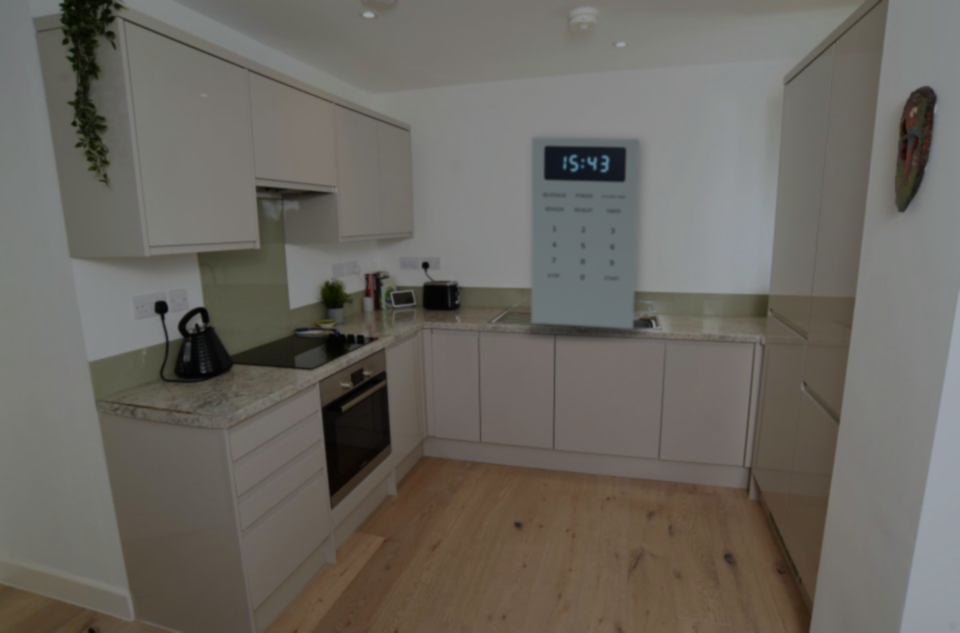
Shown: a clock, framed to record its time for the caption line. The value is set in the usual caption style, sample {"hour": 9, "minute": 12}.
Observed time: {"hour": 15, "minute": 43}
